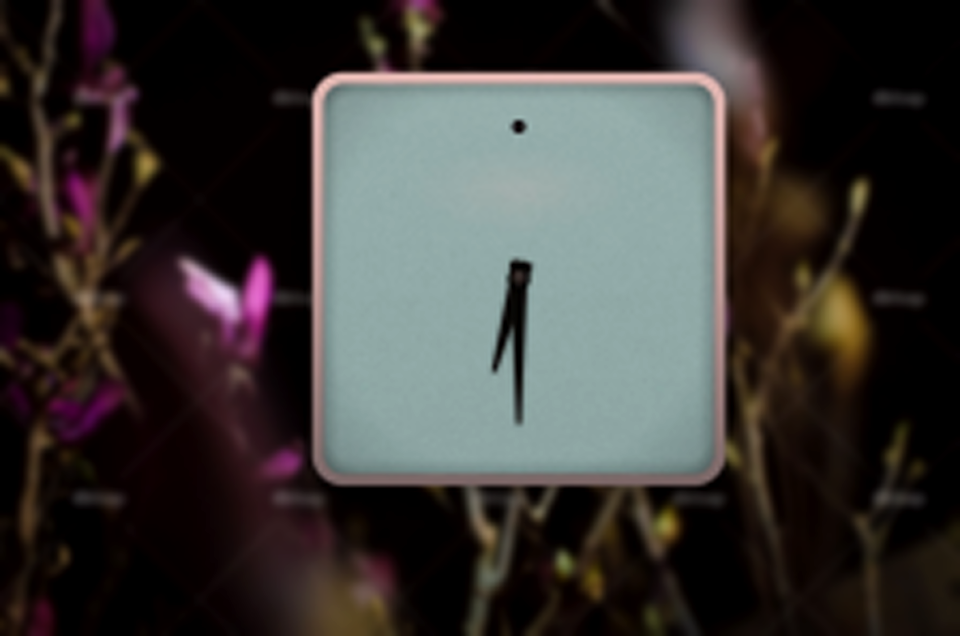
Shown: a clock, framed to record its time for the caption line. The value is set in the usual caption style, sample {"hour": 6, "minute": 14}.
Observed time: {"hour": 6, "minute": 30}
